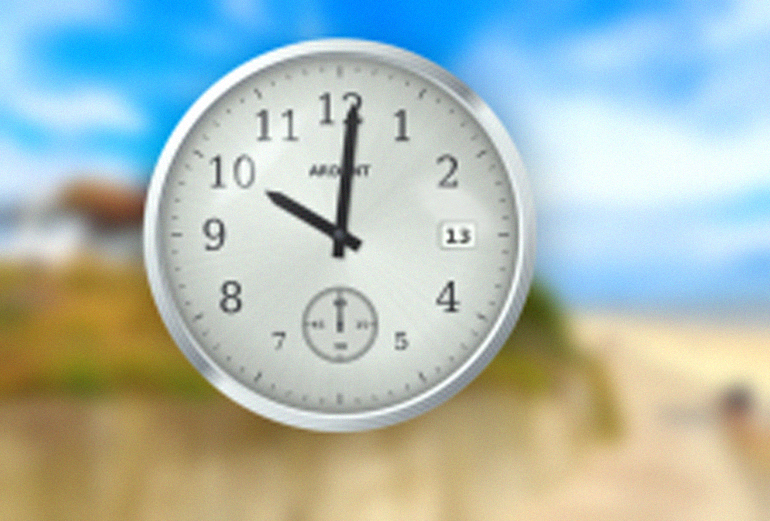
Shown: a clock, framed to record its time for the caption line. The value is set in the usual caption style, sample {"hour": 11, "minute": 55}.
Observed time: {"hour": 10, "minute": 1}
